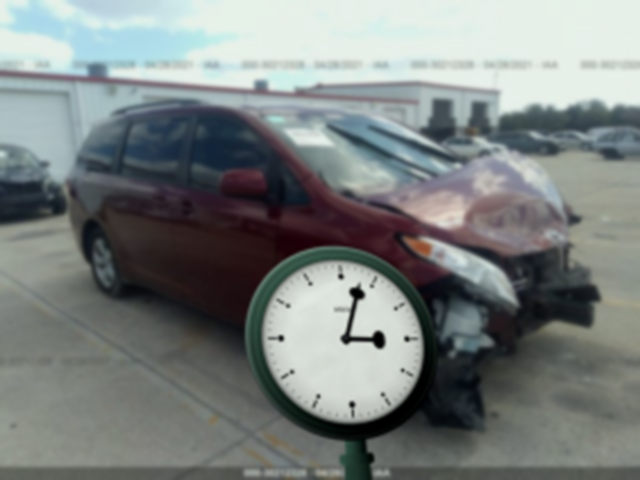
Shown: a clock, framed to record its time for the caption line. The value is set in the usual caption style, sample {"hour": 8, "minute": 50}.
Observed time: {"hour": 3, "minute": 3}
